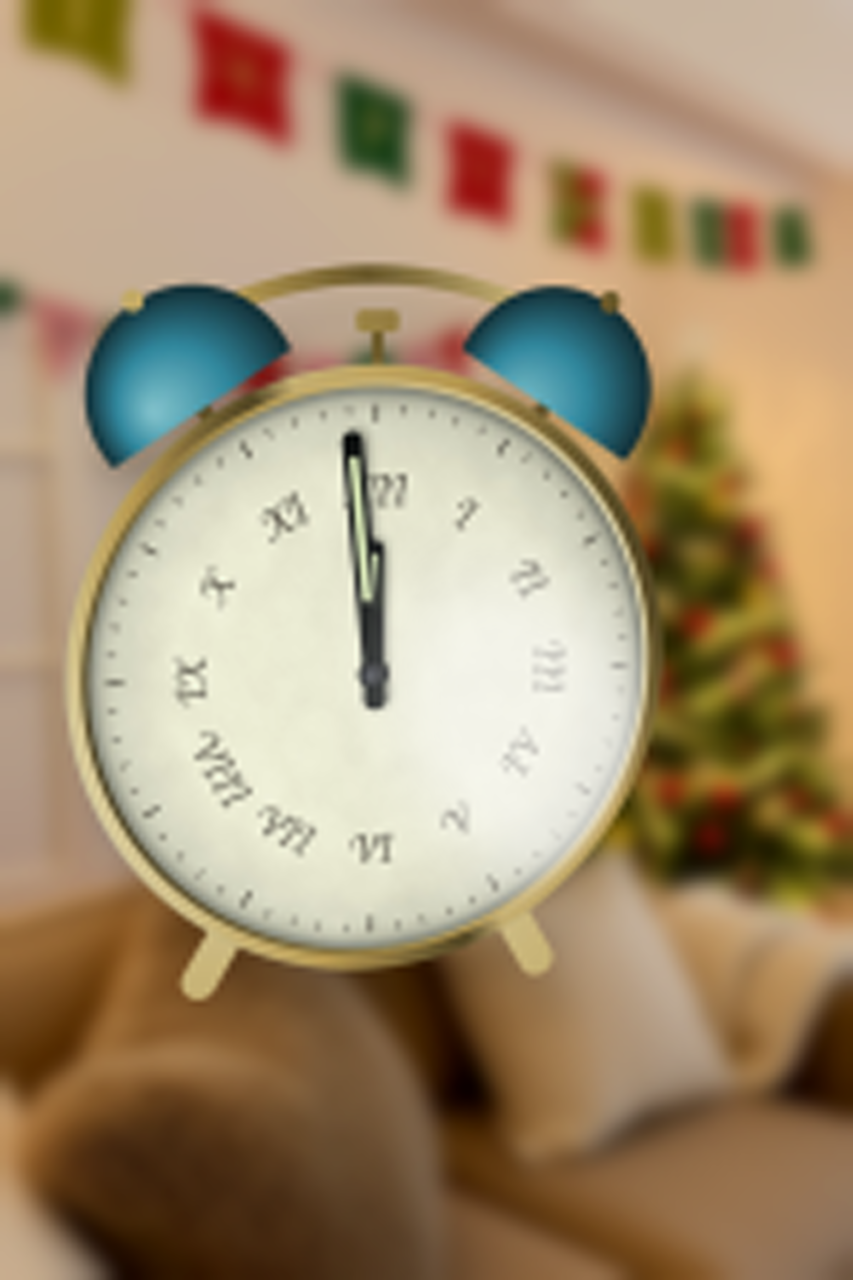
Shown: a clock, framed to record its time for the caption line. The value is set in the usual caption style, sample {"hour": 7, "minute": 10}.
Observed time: {"hour": 11, "minute": 59}
